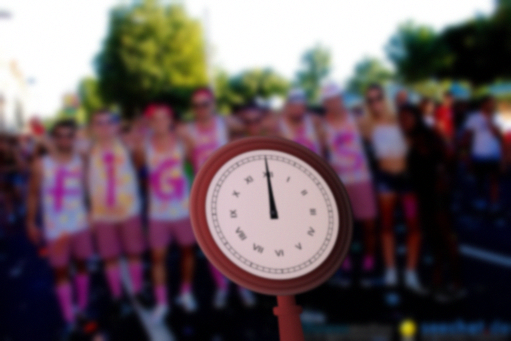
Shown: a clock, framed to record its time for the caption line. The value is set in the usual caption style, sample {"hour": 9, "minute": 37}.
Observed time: {"hour": 12, "minute": 0}
